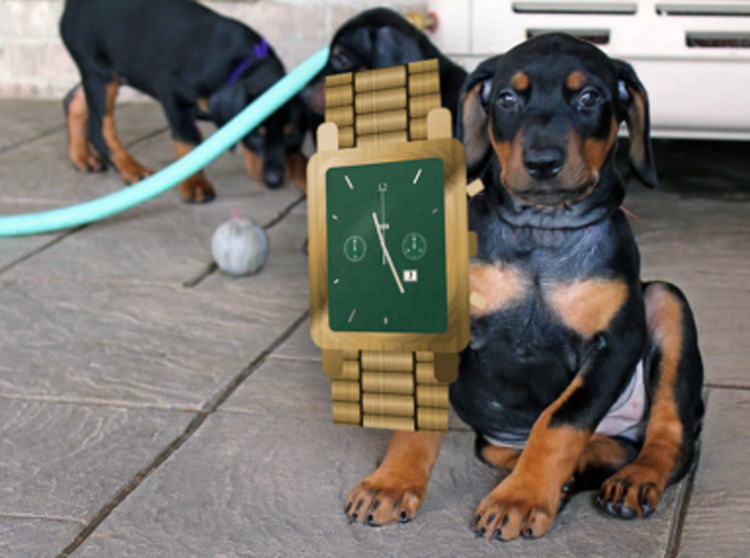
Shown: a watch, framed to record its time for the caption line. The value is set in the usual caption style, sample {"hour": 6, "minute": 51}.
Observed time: {"hour": 11, "minute": 26}
